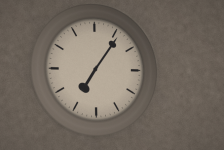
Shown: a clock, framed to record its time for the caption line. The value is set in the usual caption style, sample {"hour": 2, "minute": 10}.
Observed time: {"hour": 7, "minute": 6}
